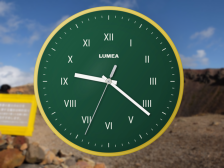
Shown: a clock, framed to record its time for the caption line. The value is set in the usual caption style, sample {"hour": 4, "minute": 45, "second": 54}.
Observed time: {"hour": 9, "minute": 21, "second": 34}
